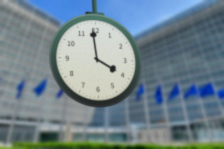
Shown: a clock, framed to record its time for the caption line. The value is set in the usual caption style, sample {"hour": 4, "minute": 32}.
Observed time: {"hour": 3, "minute": 59}
